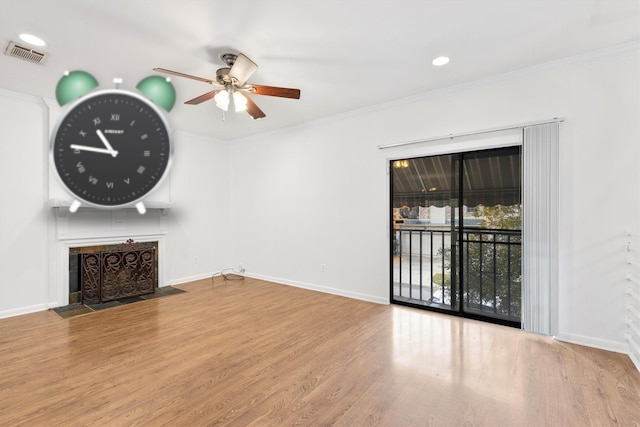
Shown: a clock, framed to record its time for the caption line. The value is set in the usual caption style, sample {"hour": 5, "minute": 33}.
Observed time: {"hour": 10, "minute": 46}
